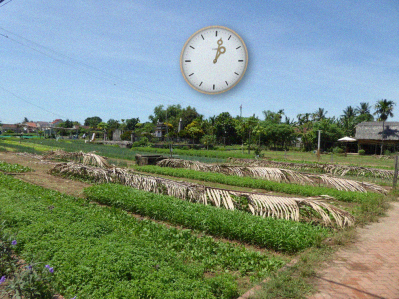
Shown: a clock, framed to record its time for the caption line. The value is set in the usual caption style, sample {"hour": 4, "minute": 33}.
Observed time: {"hour": 1, "minute": 2}
